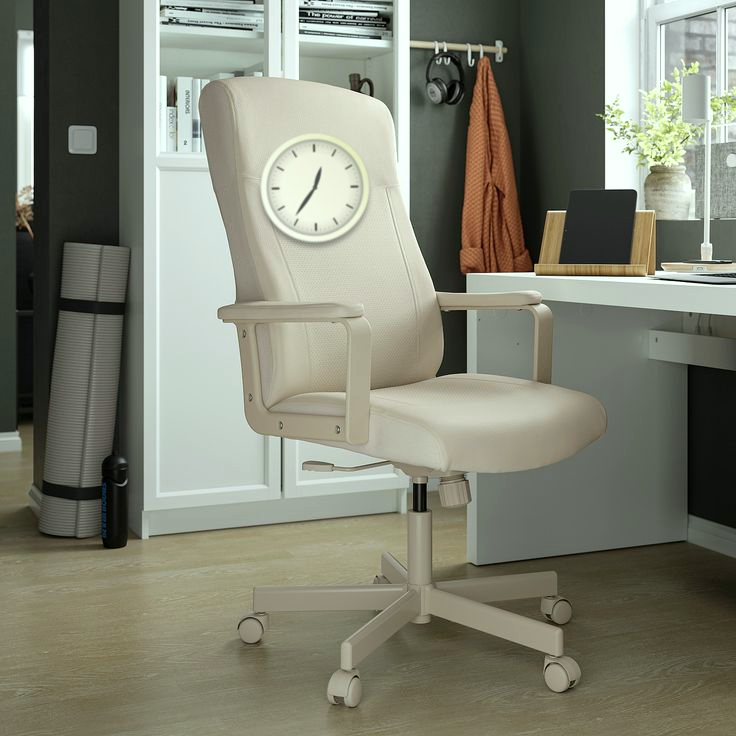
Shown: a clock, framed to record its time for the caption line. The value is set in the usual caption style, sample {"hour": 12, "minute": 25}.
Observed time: {"hour": 12, "minute": 36}
